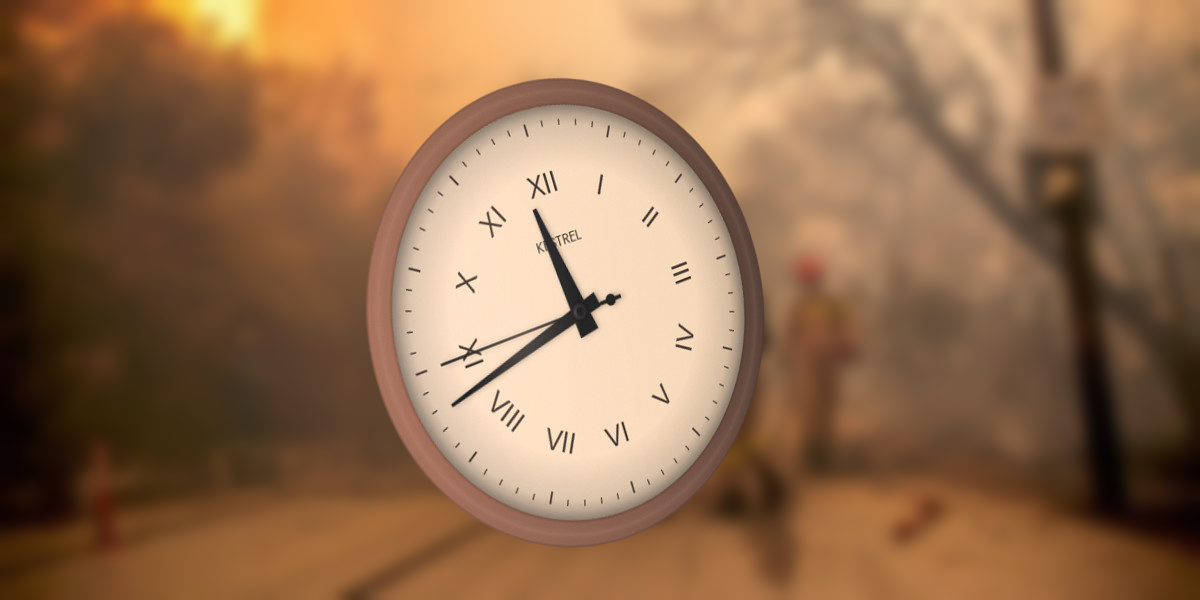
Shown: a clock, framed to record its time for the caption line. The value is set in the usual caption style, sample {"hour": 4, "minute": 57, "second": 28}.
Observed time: {"hour": 11, "minute": 42, "second": 45}
